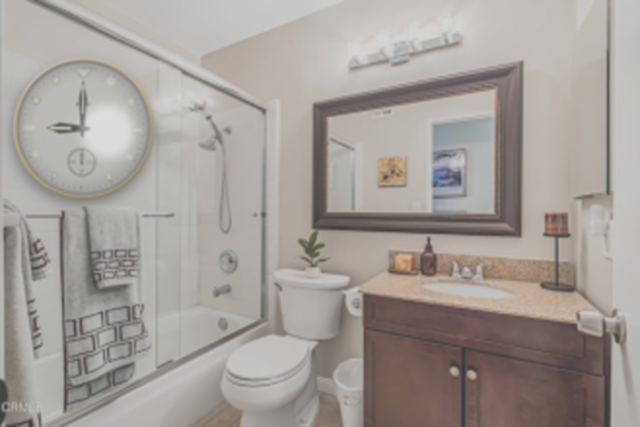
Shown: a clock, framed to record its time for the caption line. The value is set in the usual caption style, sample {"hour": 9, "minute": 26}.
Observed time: {"hour": 9, "minute": 0}
